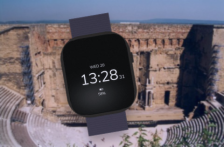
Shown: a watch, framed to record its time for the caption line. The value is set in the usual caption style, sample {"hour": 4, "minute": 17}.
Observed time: {"hour": 13, "minute": 28}
